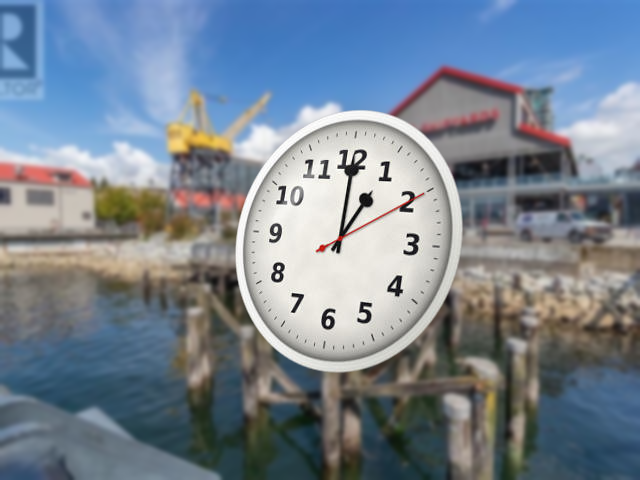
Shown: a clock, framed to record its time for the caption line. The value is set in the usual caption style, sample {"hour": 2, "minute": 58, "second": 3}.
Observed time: {"hour": 1, "minute": 0, "second": 10}
